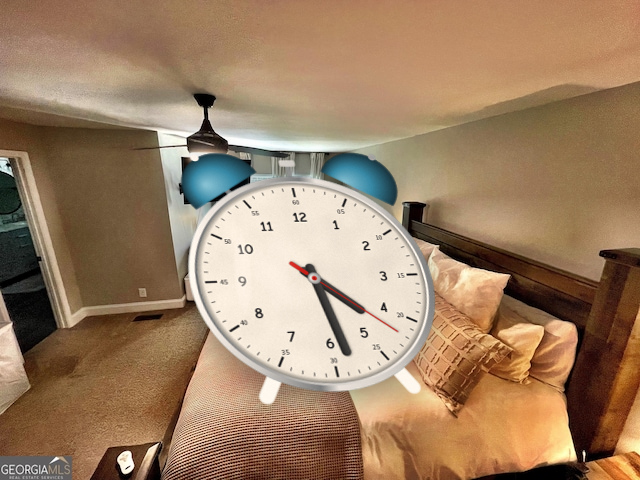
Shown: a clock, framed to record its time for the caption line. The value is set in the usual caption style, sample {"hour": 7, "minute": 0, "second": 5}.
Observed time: {"hour": 4, "minute": 28, "second": 22}
